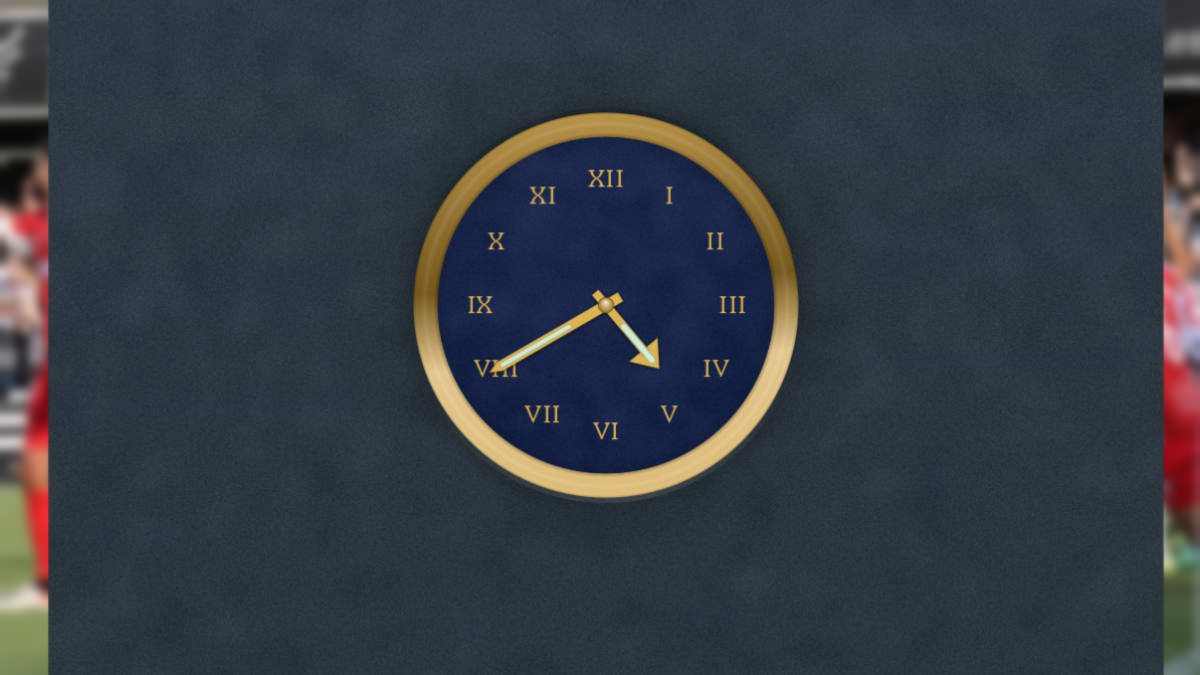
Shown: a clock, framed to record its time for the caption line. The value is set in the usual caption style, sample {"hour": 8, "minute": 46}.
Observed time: {"hour": 4, "minute": 40}
